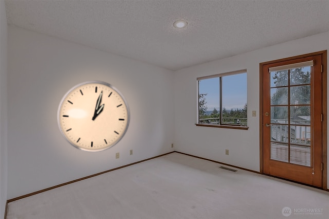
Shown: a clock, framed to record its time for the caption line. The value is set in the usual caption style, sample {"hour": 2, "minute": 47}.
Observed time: {"hour": 1, "minute": 2}
